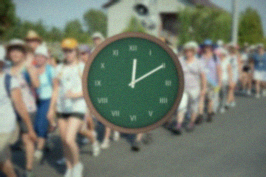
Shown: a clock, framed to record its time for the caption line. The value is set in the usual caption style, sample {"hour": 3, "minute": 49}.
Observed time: {"hour": 12, "minute": 10}
